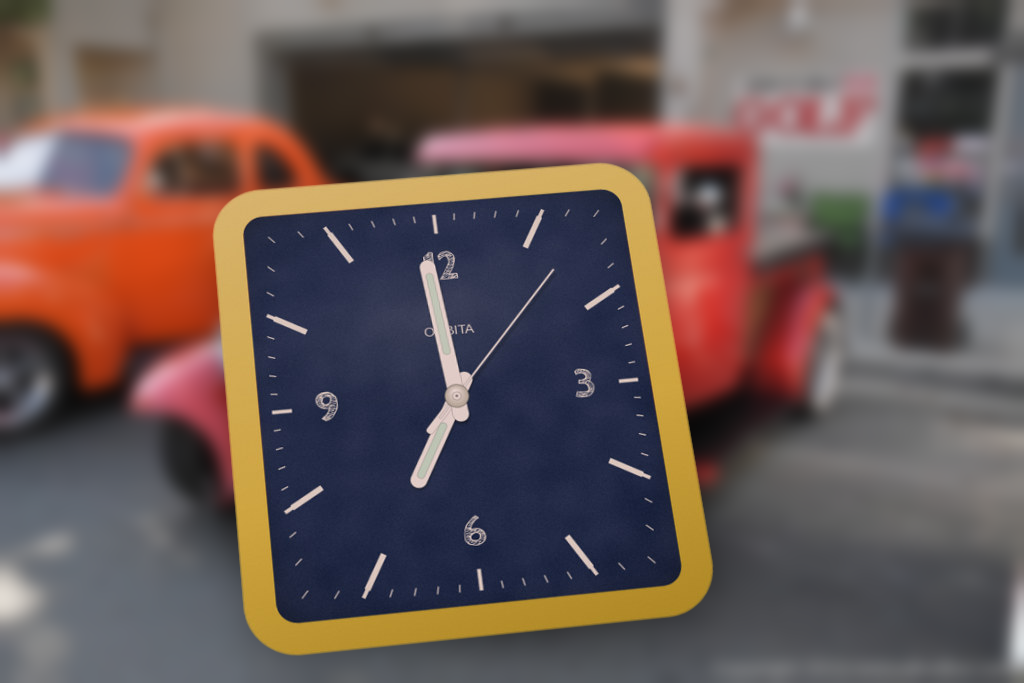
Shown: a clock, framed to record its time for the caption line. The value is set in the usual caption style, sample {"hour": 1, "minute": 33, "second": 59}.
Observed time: {"hour": 6, "minute": 59, "second": 7}
